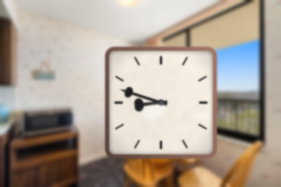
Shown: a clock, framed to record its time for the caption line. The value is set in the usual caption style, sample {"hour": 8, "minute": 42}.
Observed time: {"hour": 8, "minute": 48}
